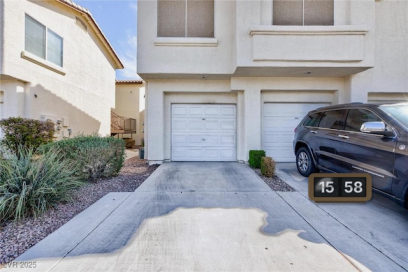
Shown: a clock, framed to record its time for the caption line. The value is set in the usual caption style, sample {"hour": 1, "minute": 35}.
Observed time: {"hour": 15, "minute": 58}
